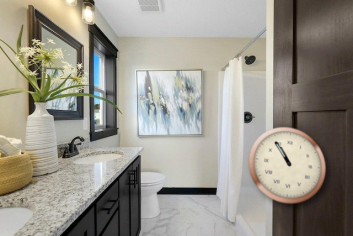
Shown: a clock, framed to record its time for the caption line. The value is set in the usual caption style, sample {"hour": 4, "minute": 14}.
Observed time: {"hour": 10, "minute": 54}
